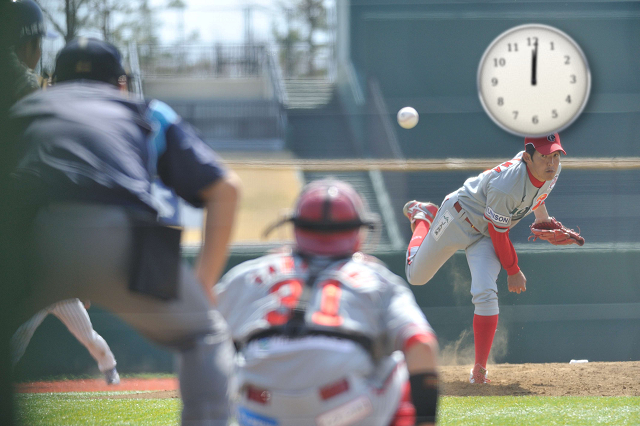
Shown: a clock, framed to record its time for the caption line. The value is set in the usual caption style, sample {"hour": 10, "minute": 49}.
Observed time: {"hour": 12, "minute": 1}
